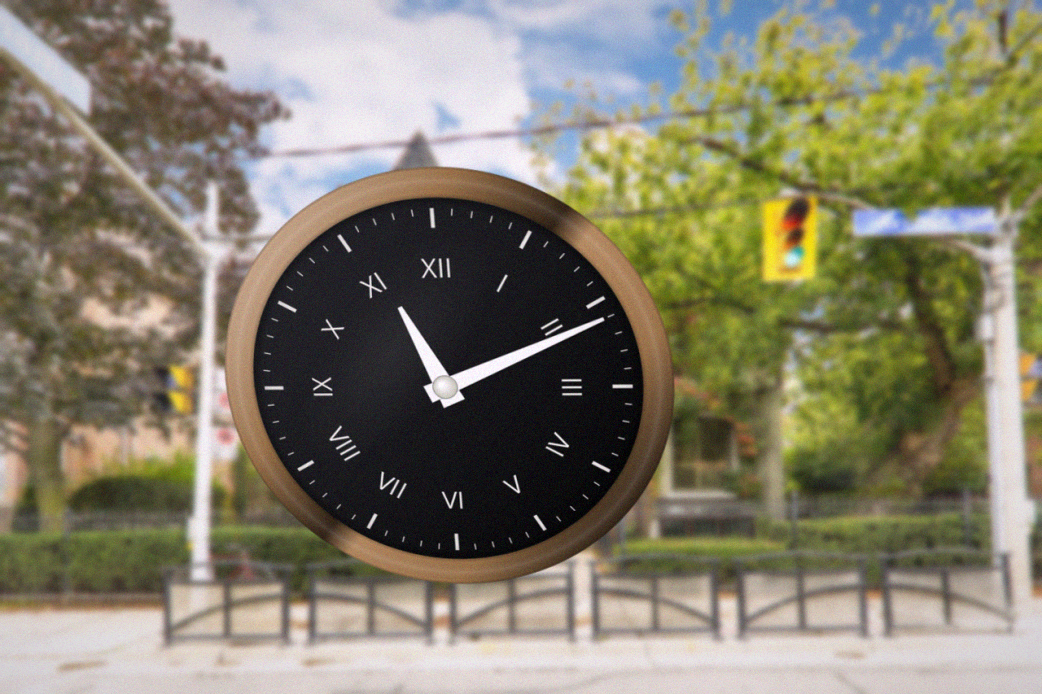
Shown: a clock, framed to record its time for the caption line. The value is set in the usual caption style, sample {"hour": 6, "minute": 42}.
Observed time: {"hour": 11, "minute": 11}
